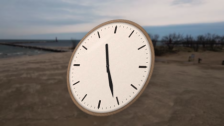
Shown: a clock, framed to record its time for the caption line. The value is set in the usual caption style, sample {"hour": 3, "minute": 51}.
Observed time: {"hour": 11, "minute": 26}
